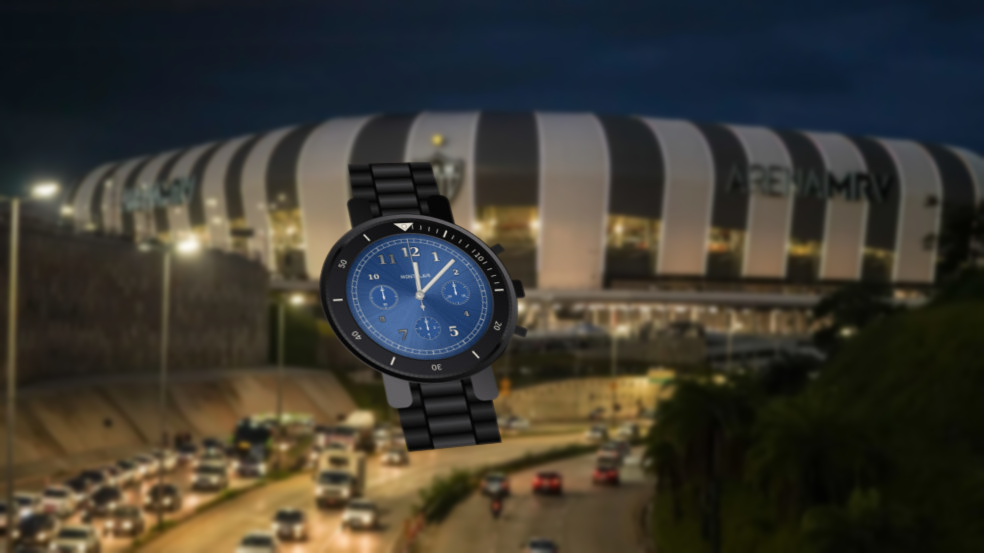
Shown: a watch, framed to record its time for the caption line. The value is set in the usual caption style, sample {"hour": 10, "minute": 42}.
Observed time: {"hour": 12, "minute": 8}
